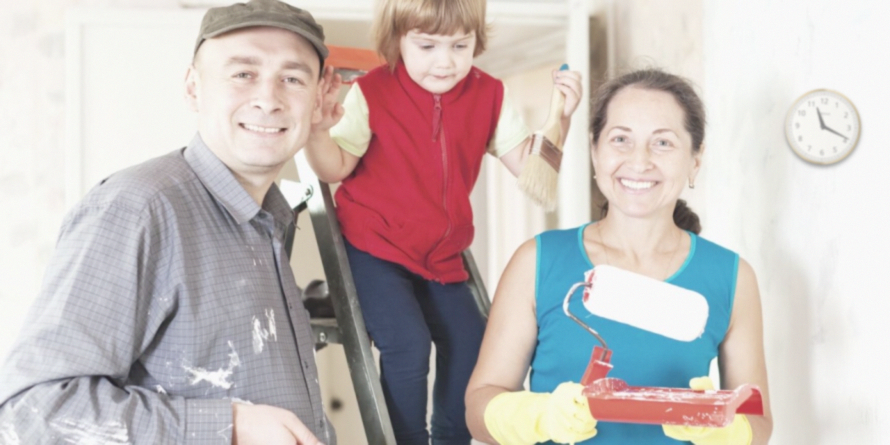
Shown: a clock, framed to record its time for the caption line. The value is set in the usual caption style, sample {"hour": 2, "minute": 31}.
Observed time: {"hour": 11, "minute": 19}
